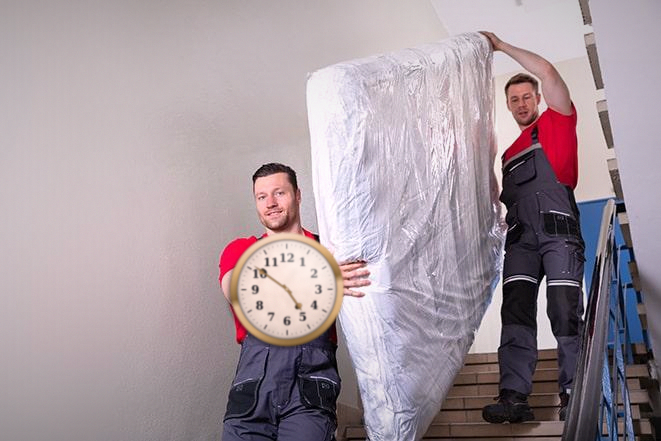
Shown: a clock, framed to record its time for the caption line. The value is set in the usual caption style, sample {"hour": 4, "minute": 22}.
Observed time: {"hour": 4, "minute": 51}
